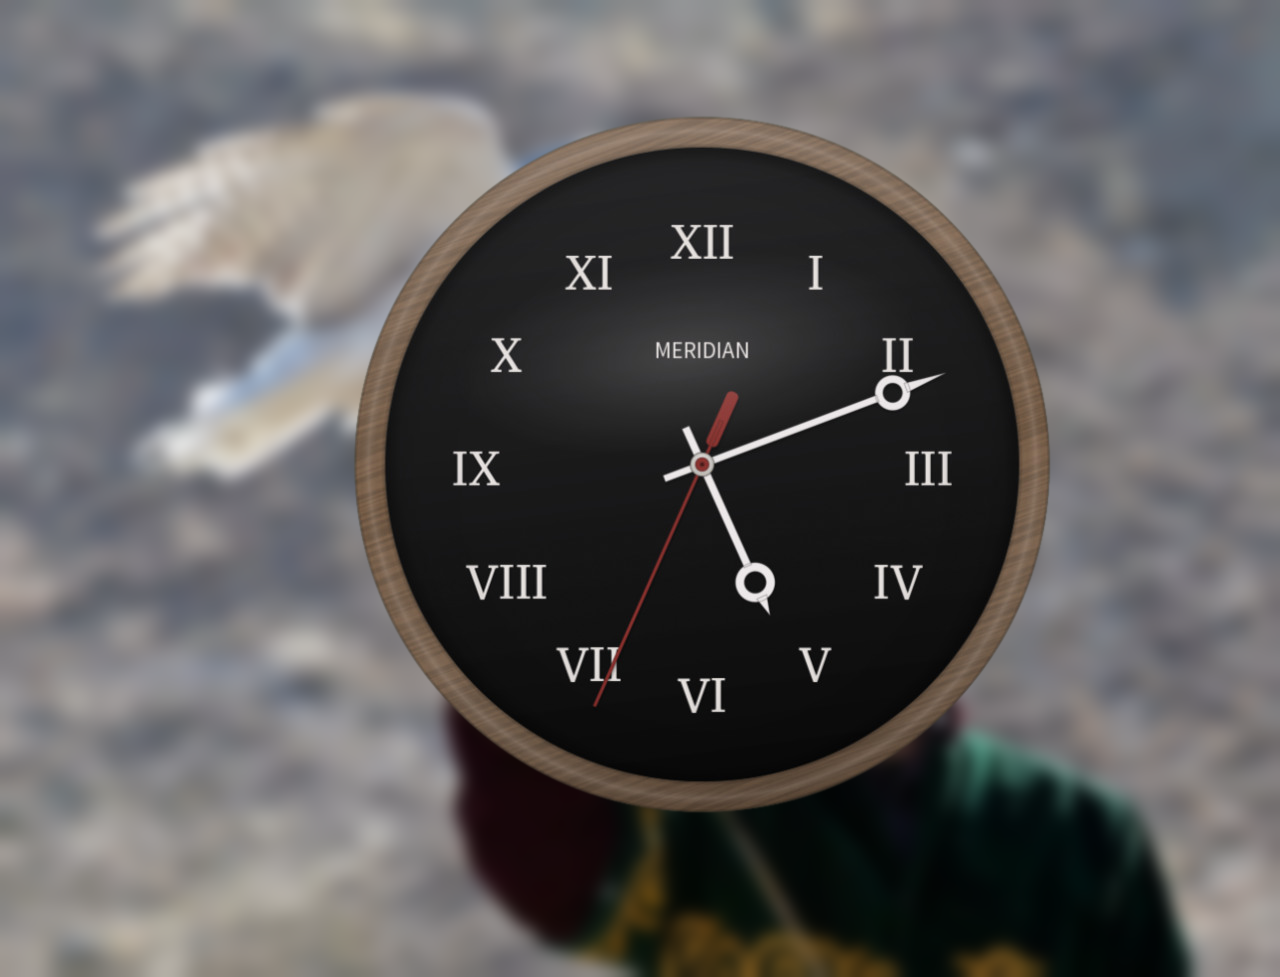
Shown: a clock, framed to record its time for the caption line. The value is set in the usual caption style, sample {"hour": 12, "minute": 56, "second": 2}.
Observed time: {"hour": 5, "minute": 11, "second": 34}
